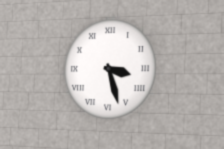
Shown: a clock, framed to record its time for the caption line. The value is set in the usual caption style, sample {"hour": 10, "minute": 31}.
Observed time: {"hour": 3, "minute": 27}
